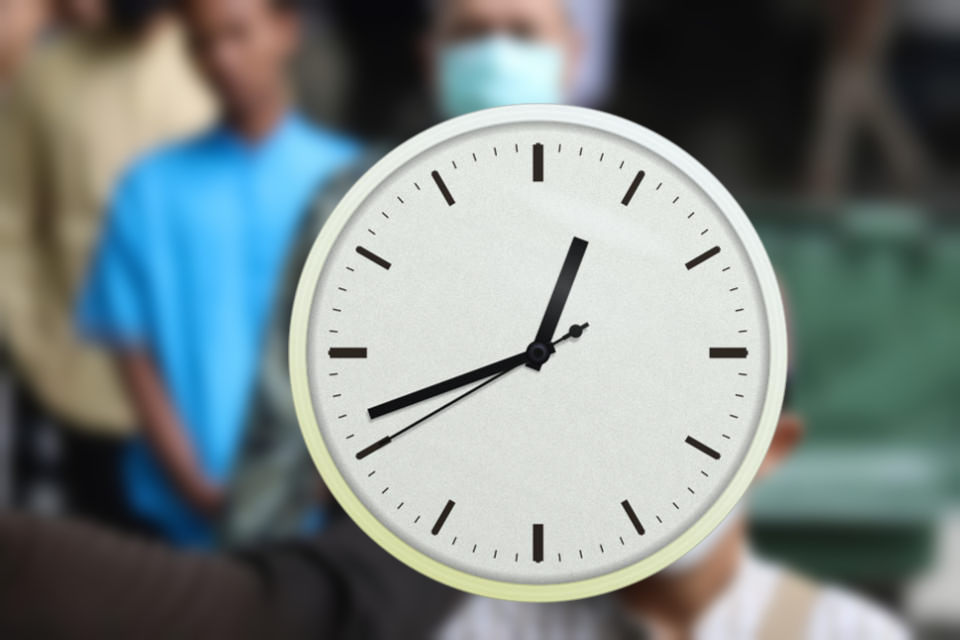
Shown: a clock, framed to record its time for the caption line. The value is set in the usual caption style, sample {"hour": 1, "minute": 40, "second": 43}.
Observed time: {"hour": 12, "minute": 41, "second": 40}
